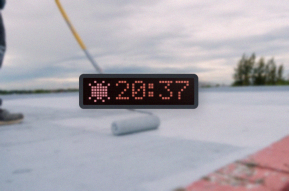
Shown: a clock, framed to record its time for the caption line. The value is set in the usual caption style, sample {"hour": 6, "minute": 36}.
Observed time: {"hour": 20, "minute": 37}
